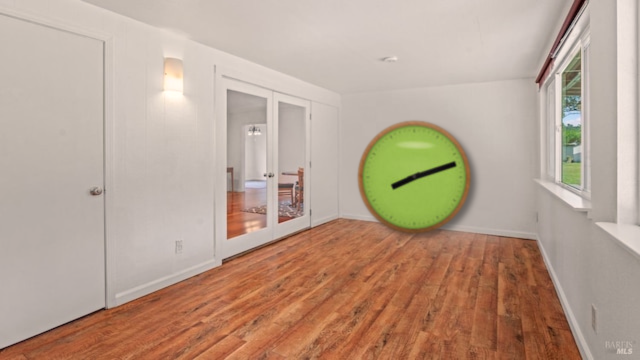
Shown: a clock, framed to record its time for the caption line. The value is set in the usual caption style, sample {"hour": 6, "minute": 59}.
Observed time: {"hour": 8, "minute": 12}
